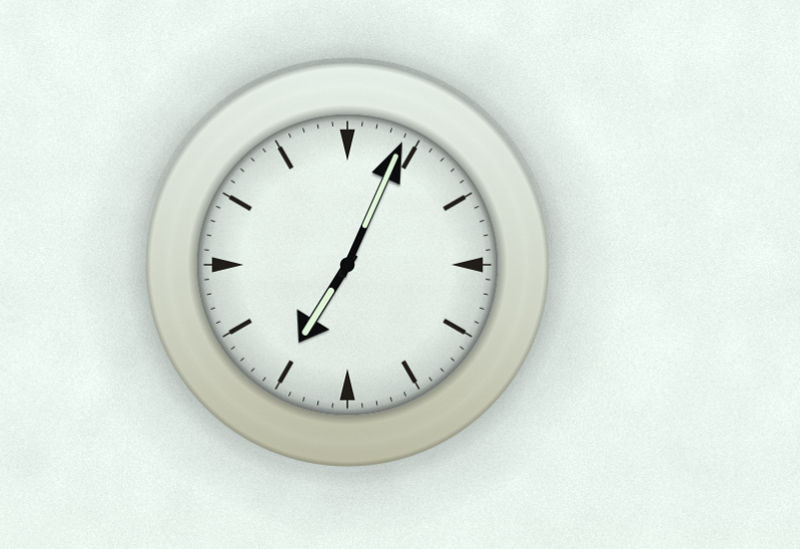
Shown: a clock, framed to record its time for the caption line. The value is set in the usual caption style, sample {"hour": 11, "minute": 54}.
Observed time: {"hour": 7, "minute": 4}
